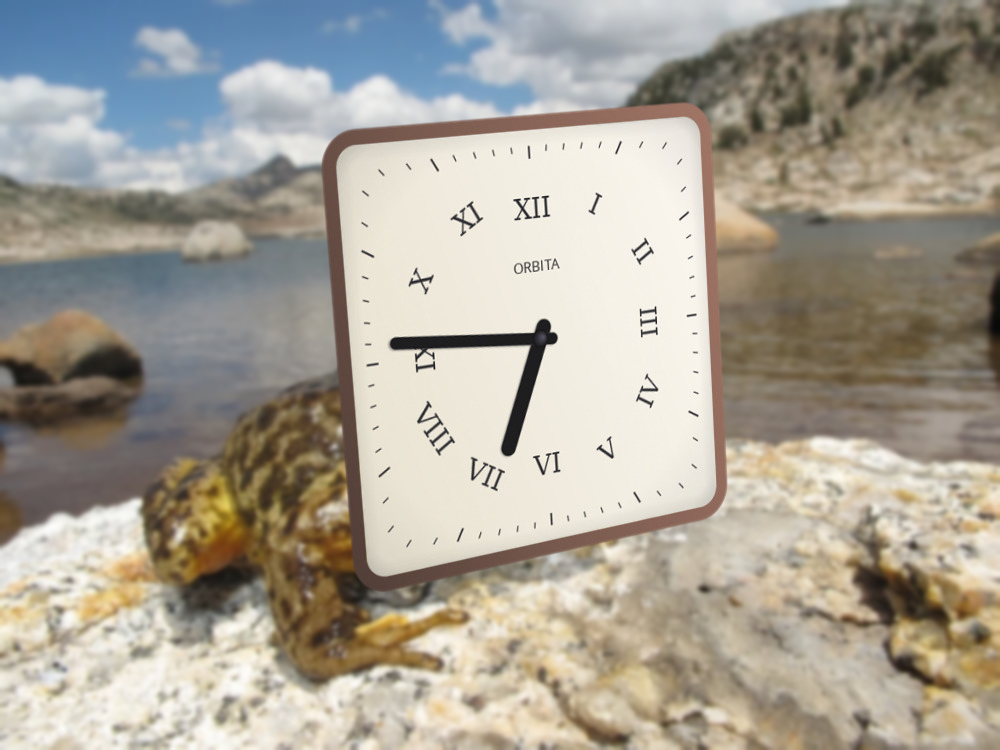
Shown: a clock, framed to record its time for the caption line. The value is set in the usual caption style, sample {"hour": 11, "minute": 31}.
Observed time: {"hour": 6, "minute": 46}
